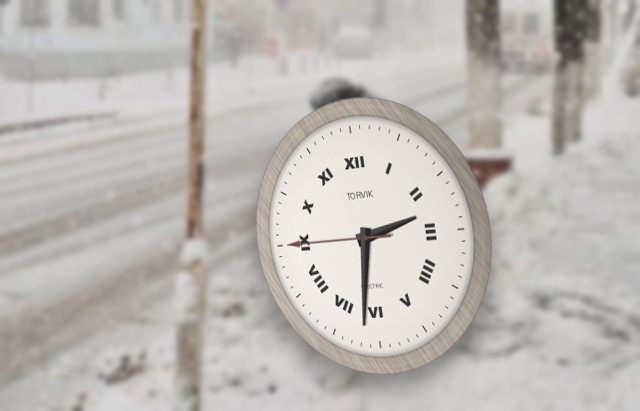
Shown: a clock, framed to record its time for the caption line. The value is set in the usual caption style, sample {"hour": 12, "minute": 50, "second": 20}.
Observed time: {"hour": 2, "minute": 31, "second": 45}
